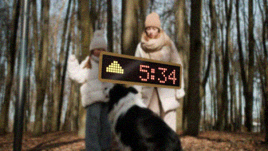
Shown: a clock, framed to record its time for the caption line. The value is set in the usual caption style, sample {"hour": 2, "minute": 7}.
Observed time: {"hour": 5, "minute": 34}
